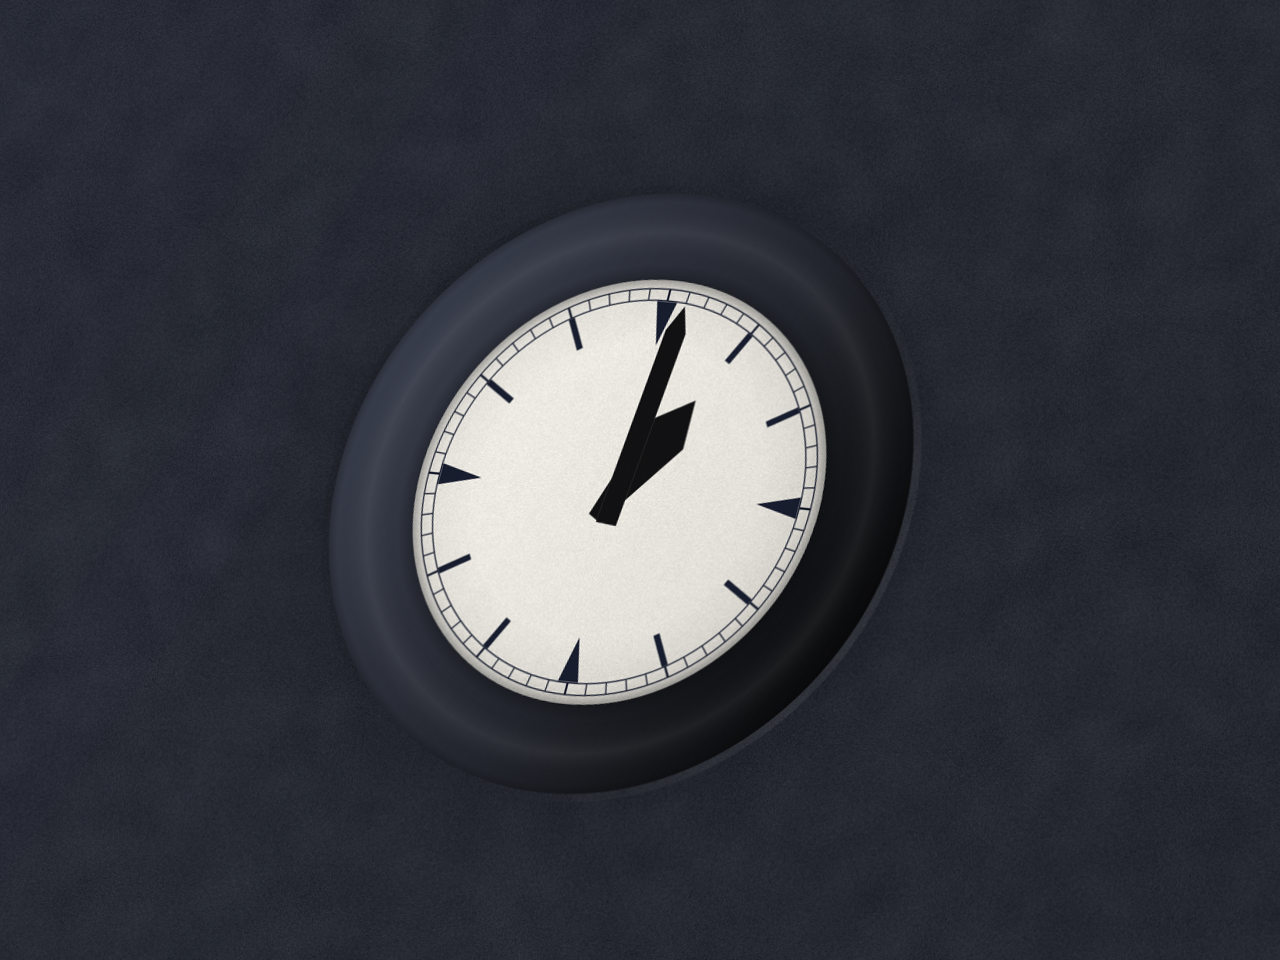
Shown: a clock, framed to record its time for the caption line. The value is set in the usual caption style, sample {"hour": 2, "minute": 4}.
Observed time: {"hour": 1, "minute": 1}
